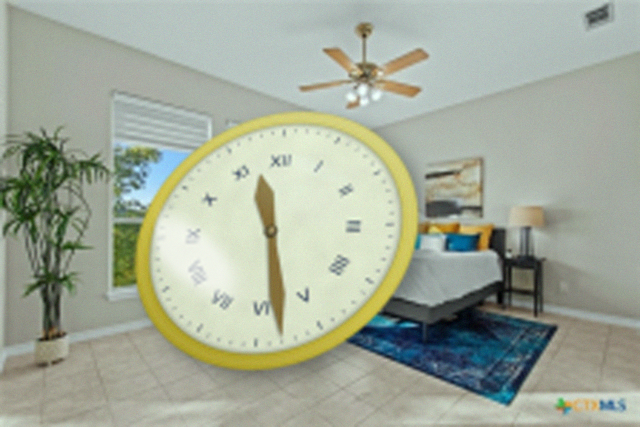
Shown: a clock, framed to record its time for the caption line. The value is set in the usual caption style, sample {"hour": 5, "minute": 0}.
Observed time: {"hour": 11, "minute": 28}
